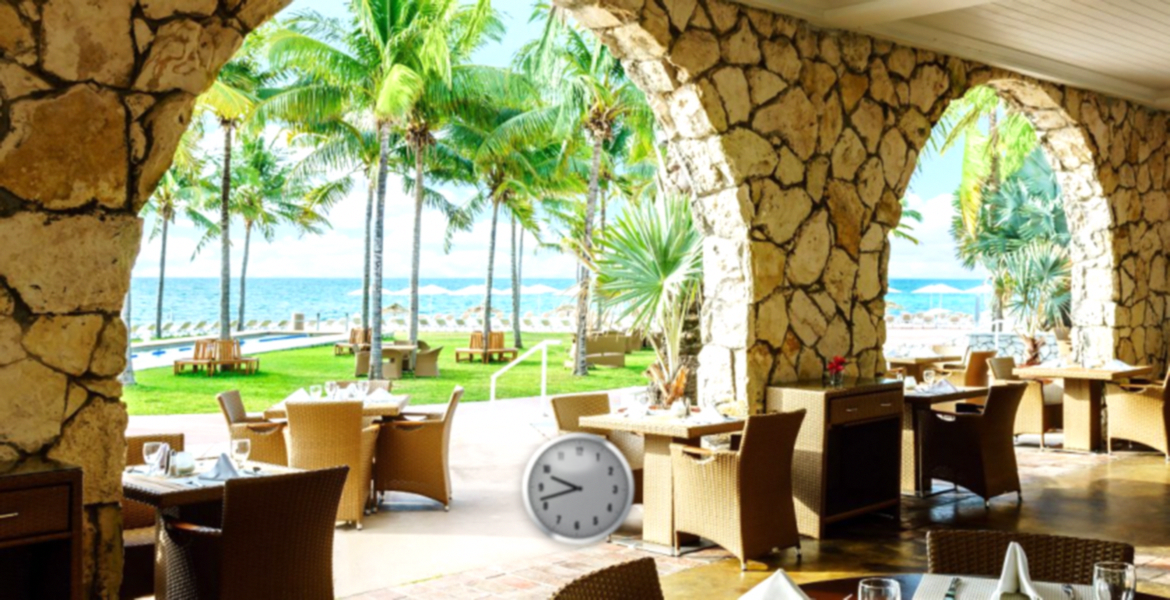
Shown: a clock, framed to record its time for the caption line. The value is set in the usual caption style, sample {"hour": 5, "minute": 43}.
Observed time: {"hour": 9, "minute": 42}
